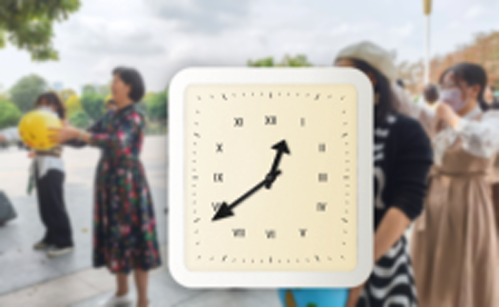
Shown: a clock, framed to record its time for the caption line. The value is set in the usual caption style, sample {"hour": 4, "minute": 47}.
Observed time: {"hour": 12, "minute": 39}
